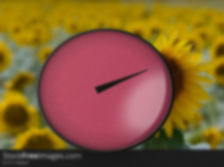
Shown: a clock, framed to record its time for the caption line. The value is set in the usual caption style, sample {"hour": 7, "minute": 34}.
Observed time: {"hour": 2, "minute": 11}
